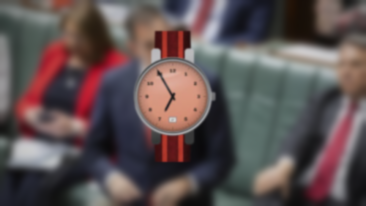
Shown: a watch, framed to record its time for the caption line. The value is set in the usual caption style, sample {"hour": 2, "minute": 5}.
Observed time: {"hour": 6, "minute": 55}
